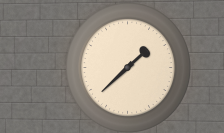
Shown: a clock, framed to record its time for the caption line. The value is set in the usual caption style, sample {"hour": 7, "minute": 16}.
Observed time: {"hour": 1, "minute": 38}
